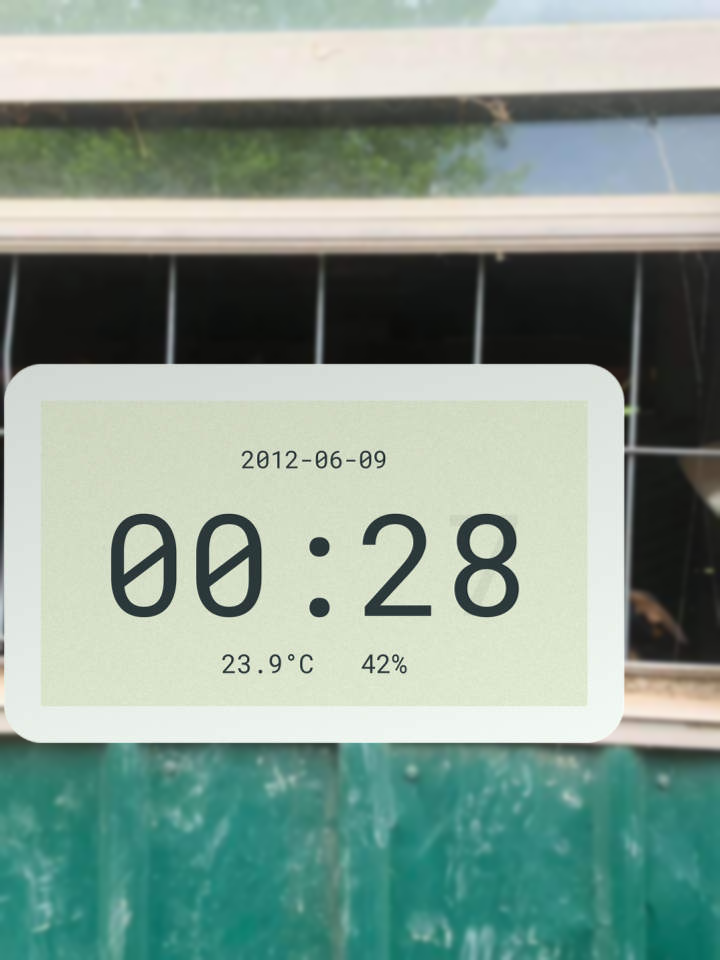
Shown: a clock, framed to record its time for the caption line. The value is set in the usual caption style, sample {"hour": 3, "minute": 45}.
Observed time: {"hour": 0, "minute": 28}
